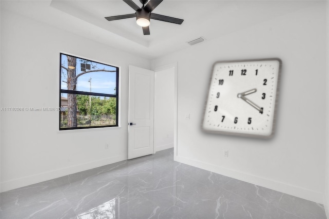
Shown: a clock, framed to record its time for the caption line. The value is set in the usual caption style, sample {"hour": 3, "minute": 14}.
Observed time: {"hour": 2, "minute": 20}
